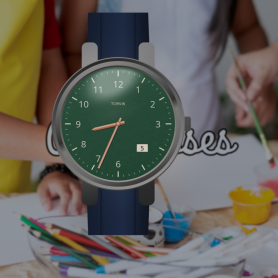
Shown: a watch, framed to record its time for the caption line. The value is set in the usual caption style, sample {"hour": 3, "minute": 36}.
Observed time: {"hour": 8, "minute": 34}
